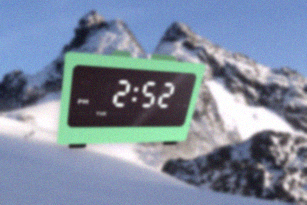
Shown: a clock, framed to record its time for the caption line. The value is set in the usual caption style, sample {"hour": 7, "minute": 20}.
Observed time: {"hour": 2, "minute": 52}
